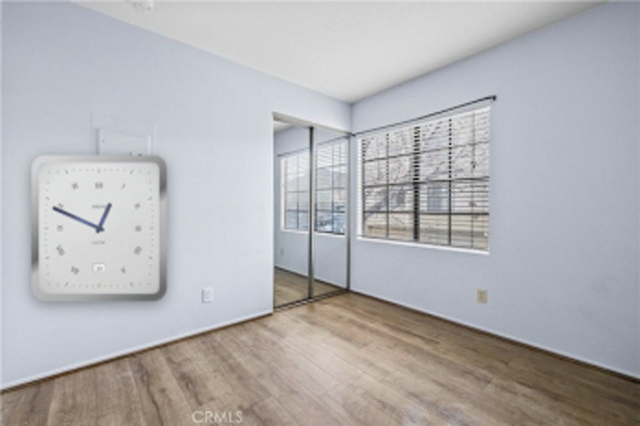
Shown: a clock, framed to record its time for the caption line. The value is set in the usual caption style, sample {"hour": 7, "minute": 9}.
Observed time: {"hour": 12, "minute": 49}
